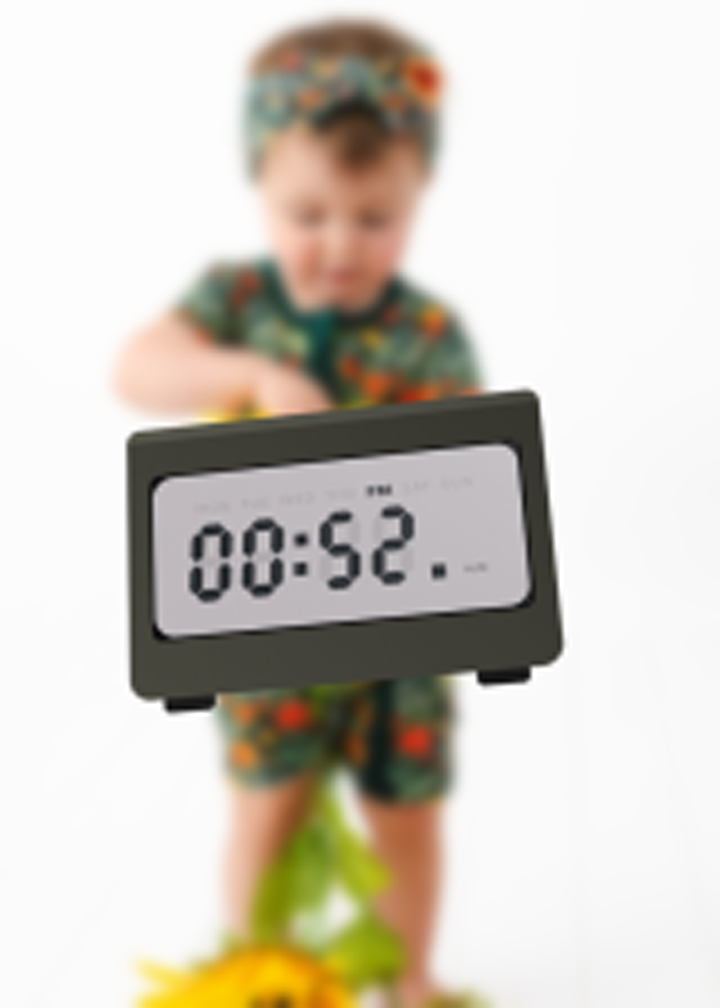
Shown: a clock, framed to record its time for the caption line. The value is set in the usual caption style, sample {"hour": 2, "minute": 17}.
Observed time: {"hour": 0, "minute": 52}
